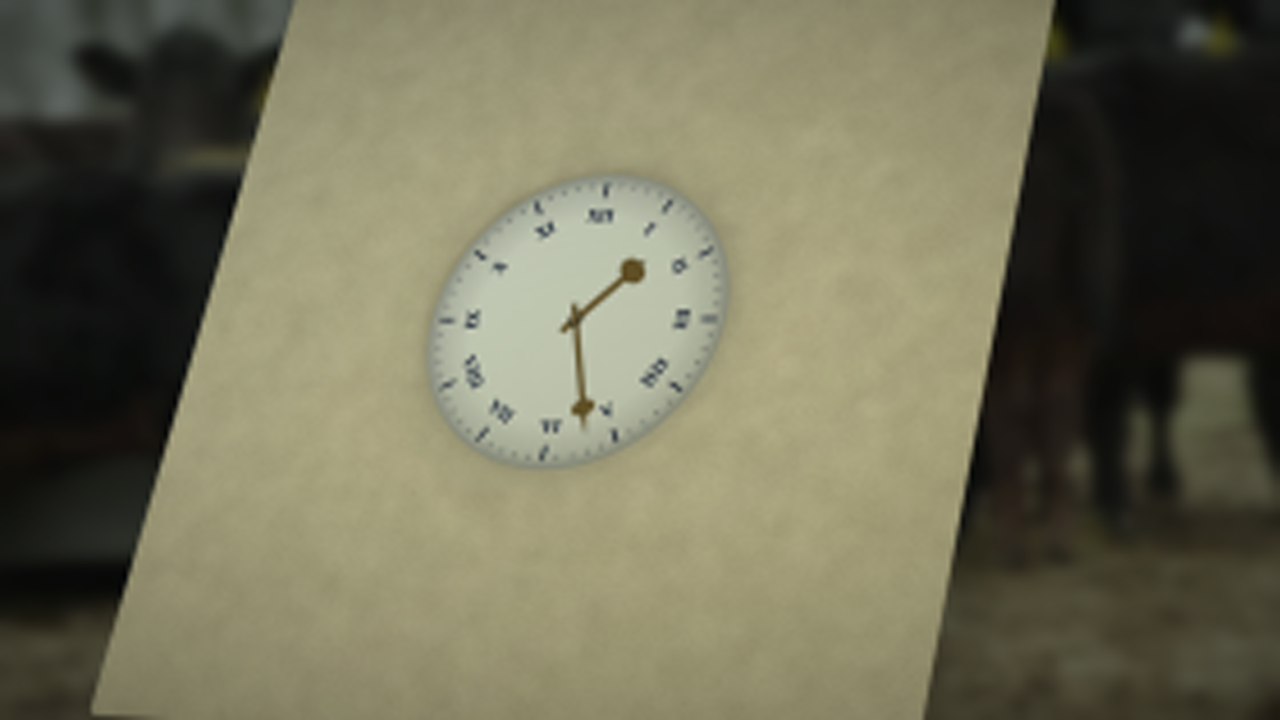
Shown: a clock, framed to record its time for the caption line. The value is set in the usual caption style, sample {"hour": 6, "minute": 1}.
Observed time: {"hour": 1, "minute": 27}
